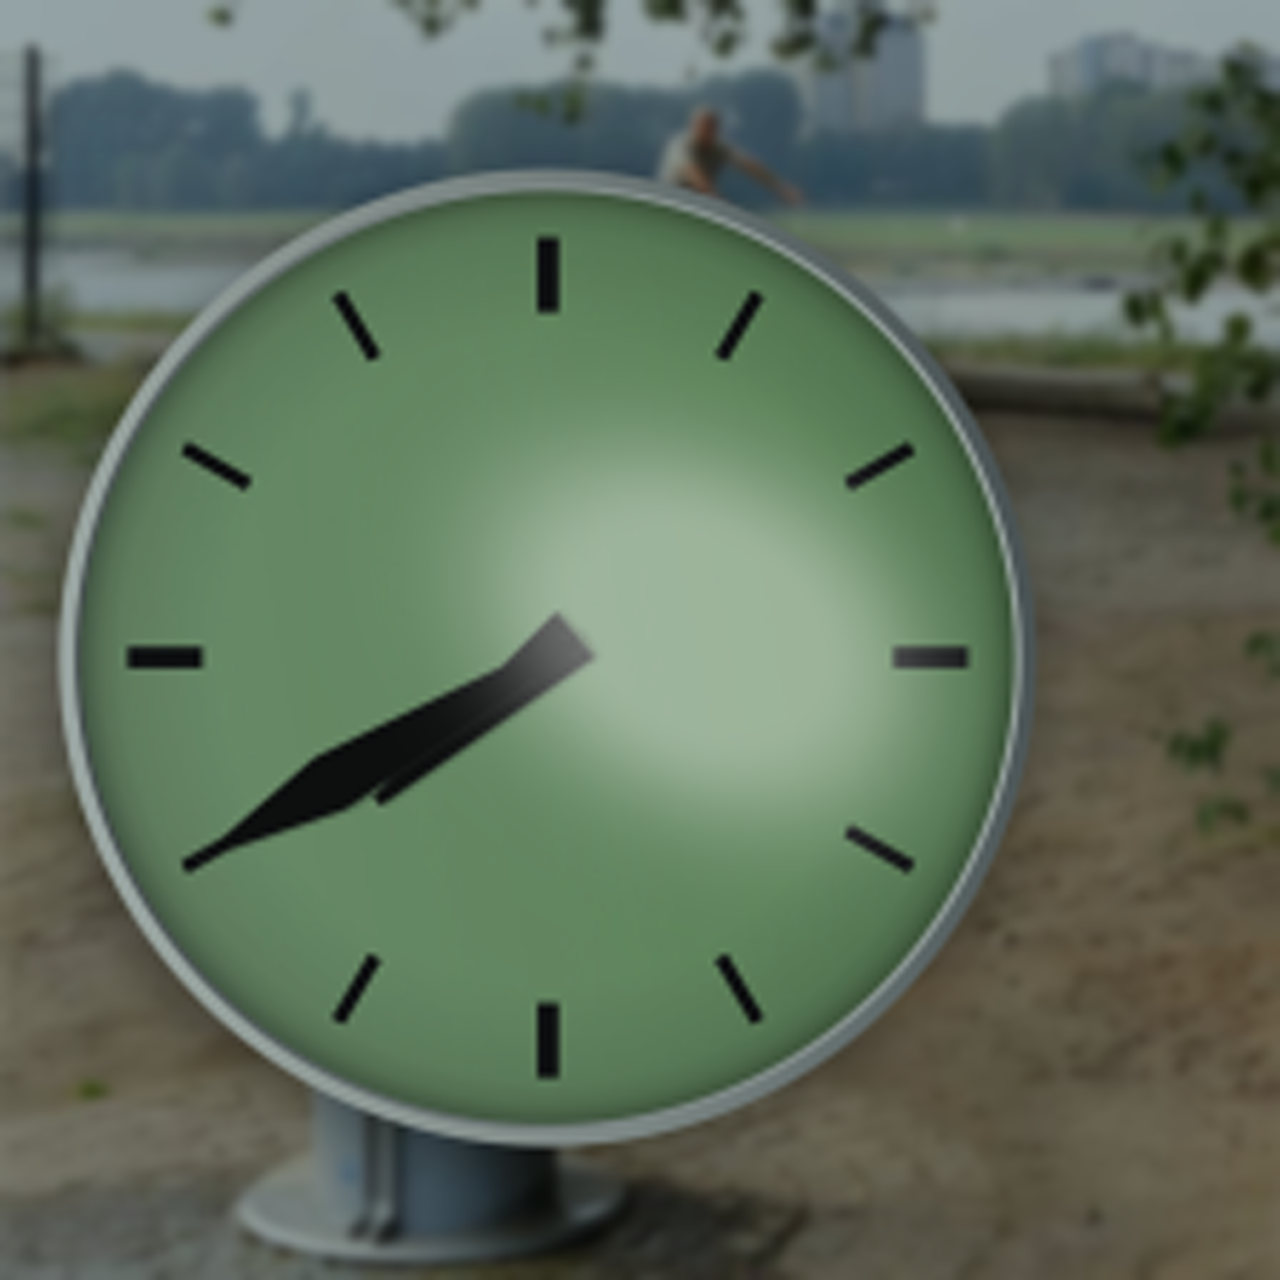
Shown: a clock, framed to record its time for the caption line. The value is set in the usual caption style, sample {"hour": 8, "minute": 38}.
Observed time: {"hour": 7, "minute": 40}
